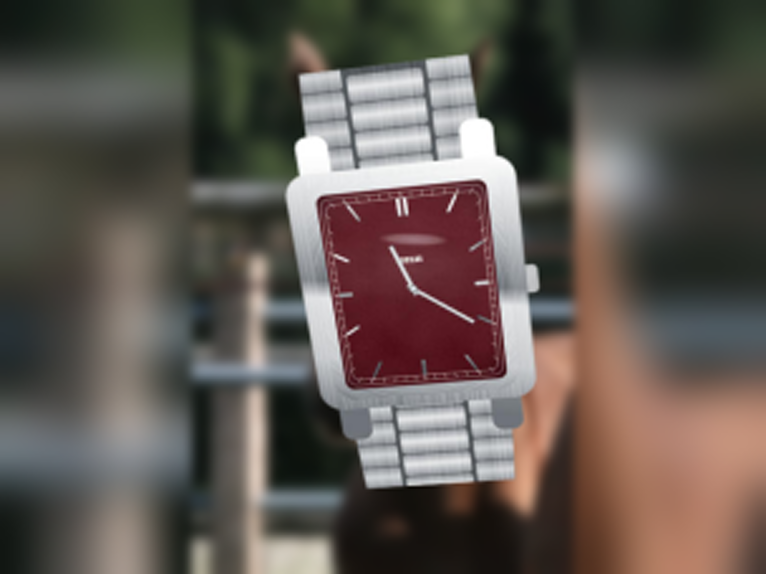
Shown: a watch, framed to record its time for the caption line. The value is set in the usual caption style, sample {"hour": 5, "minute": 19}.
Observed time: {"hour": 11, "minute": 21}
